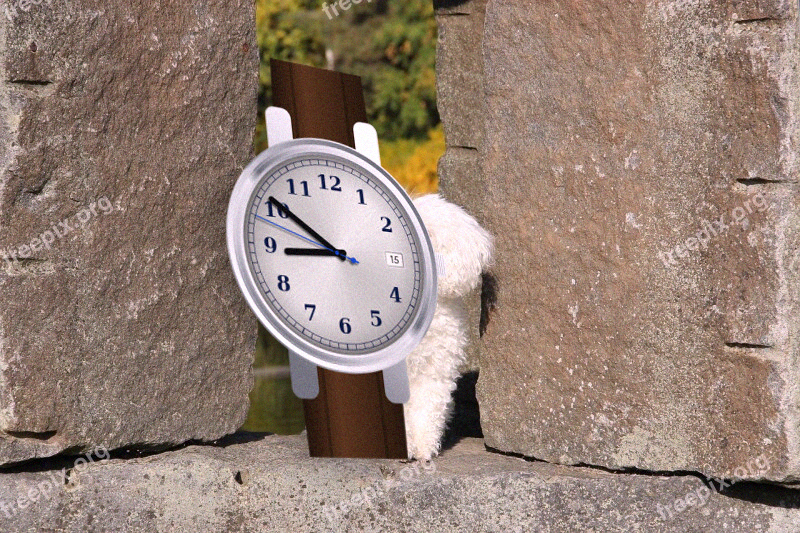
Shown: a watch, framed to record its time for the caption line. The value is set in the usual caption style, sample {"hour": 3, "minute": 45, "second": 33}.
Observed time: {"hour": 8, "minute": 50, "second": 48}
